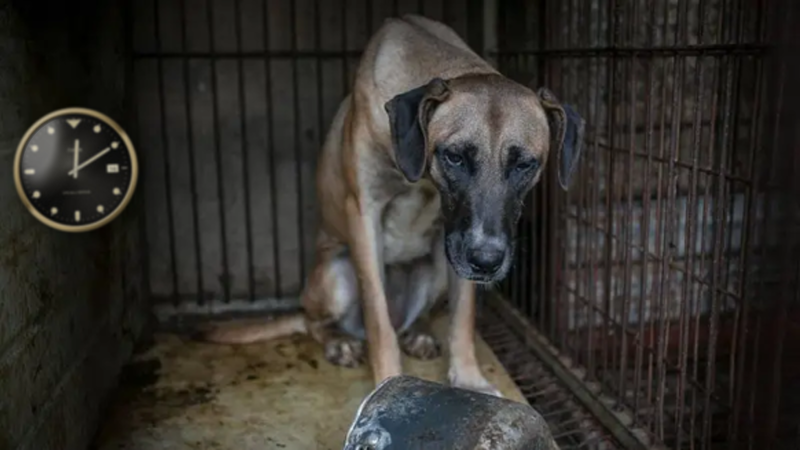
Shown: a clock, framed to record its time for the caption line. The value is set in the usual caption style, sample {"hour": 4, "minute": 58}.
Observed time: {"hour": 12, "minute": 10}
